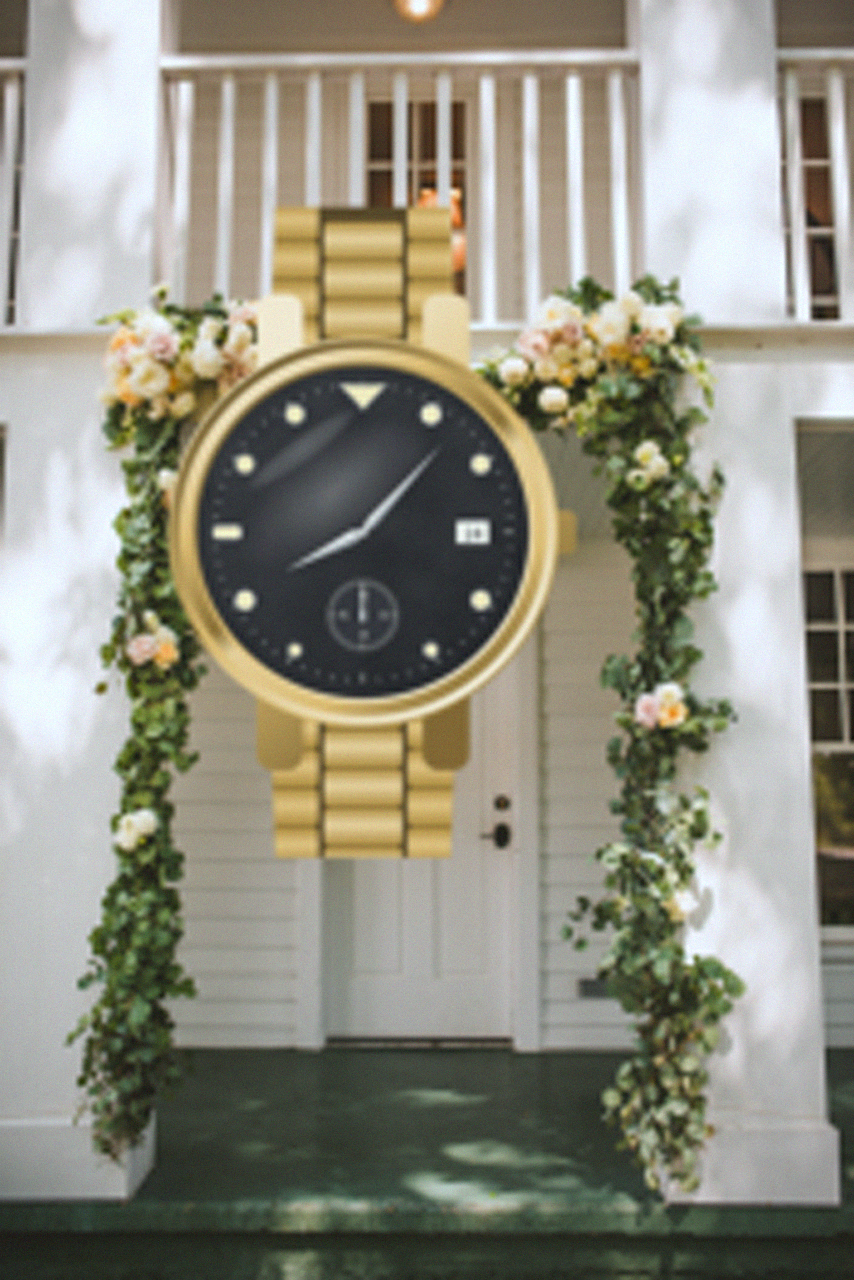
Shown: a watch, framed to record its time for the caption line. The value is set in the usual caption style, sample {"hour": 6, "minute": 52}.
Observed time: {"hour": 8, "minute": 7}
